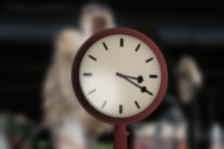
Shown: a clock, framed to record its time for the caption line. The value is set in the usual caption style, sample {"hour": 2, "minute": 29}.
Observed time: {"hour": 3, "minute": 20}
